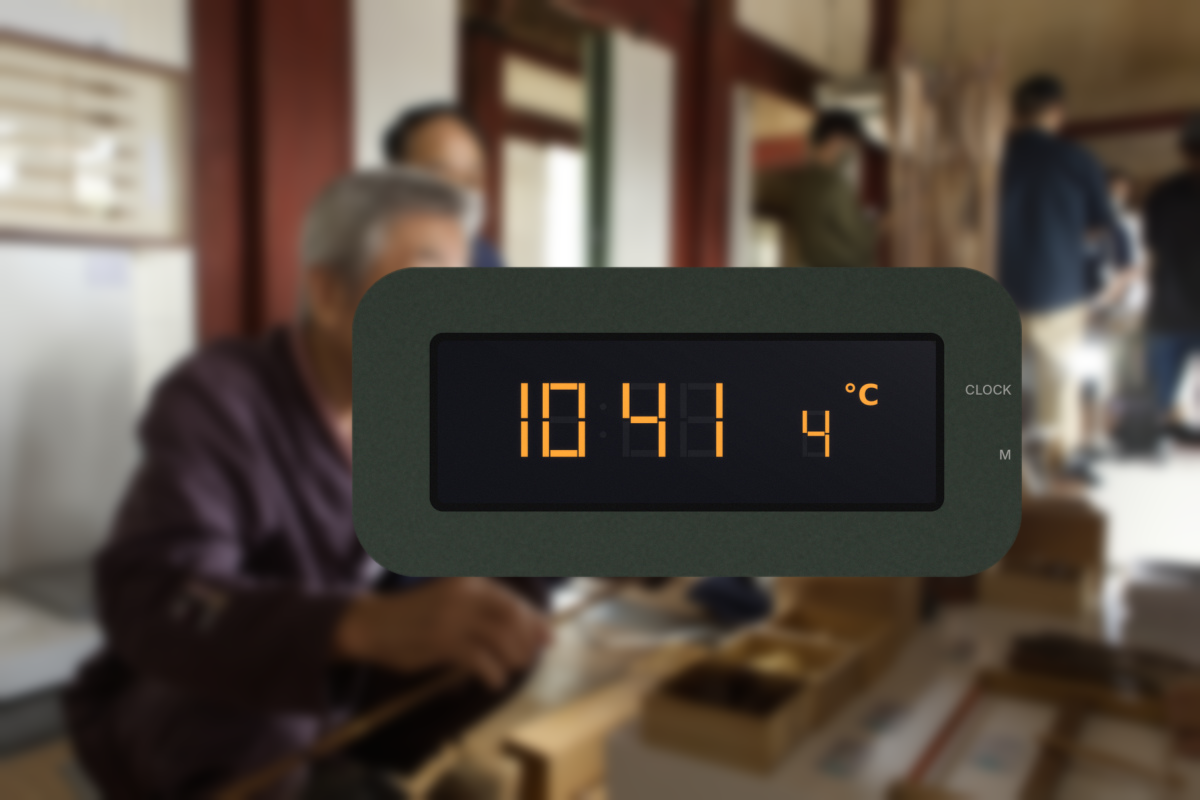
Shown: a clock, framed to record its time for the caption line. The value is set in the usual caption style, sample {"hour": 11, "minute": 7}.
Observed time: {"hour": 10, "minute": 41}
